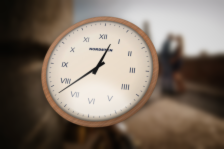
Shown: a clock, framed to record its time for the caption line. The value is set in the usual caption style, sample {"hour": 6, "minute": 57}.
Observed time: {"hour": 12, "minute": 38}
